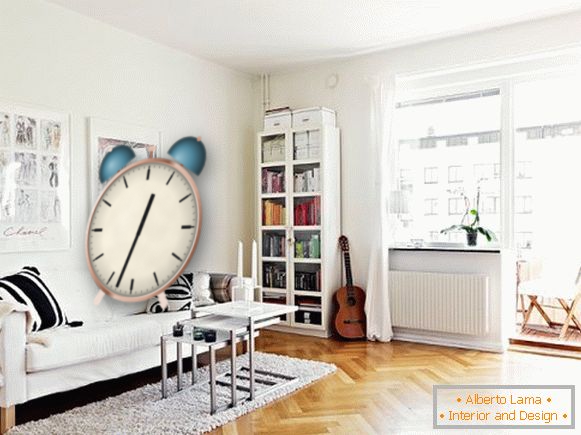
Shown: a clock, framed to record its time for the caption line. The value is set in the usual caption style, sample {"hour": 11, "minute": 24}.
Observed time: {"hour": 12, "minute": 33}
